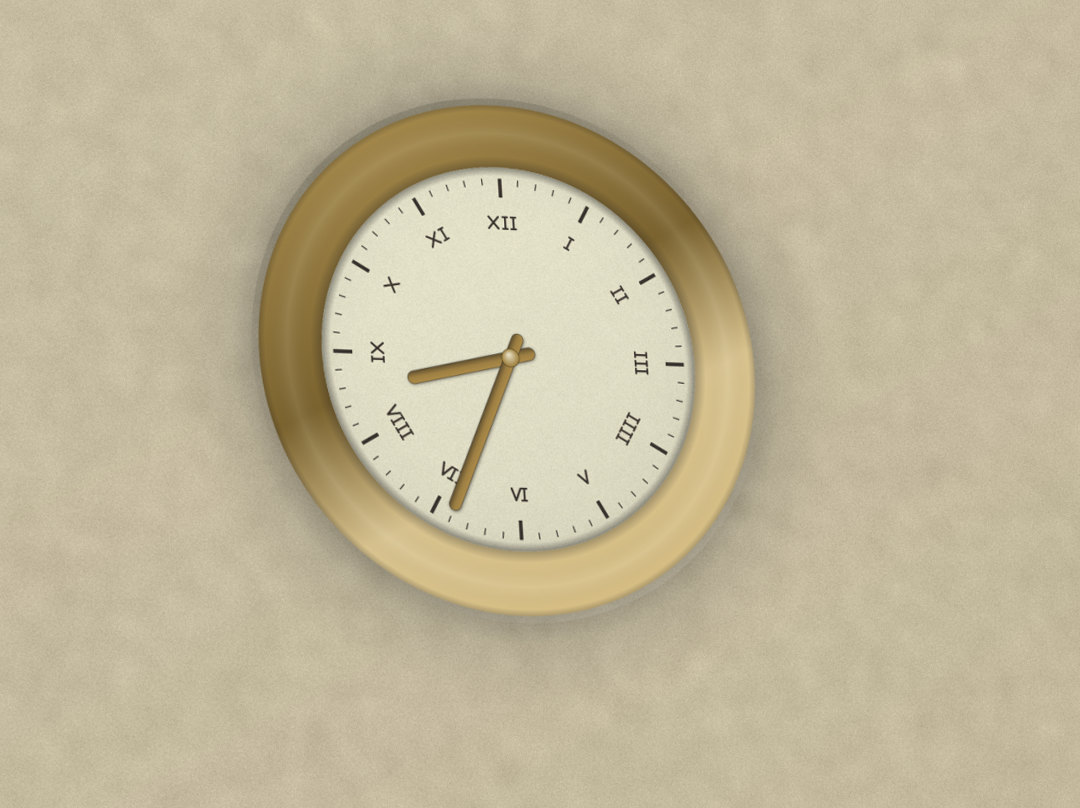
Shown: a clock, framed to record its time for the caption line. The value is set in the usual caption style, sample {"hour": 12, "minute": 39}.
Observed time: {"hour": 8, "minute": 34}
